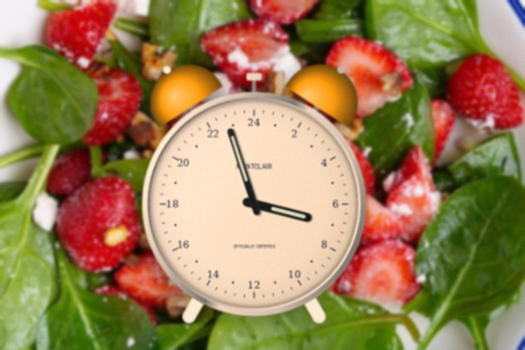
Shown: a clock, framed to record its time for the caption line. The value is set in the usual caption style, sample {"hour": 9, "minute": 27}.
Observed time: {"hour": 6, "minute": 57}
